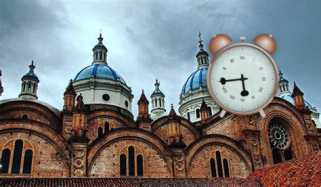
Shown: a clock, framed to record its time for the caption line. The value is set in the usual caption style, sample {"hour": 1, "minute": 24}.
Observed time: {"hour": 5, "minute": 44}
